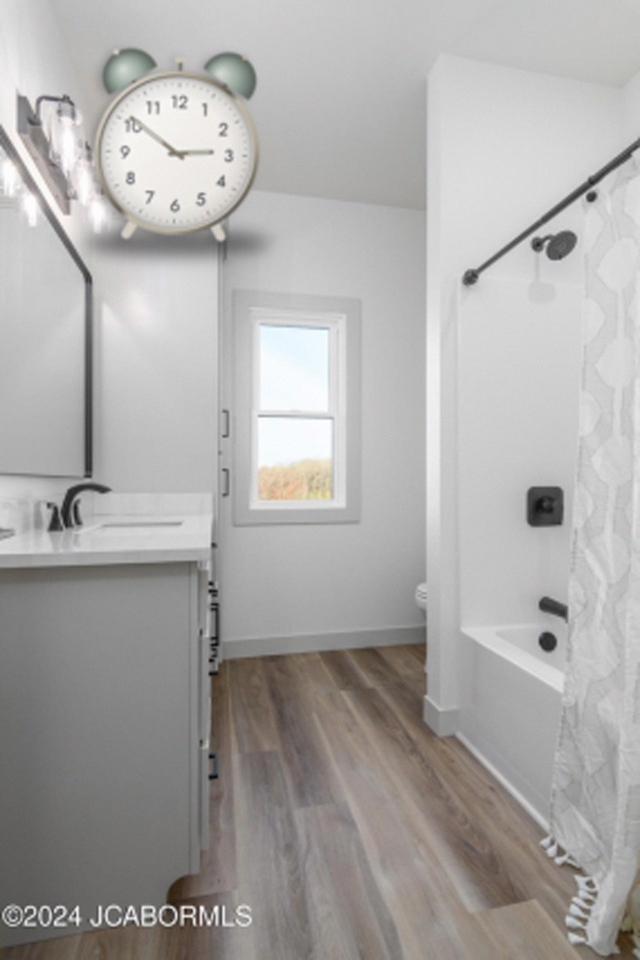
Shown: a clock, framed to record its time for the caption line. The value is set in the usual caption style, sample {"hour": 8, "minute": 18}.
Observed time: {"hour": 2, "minute": 51}
